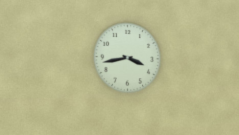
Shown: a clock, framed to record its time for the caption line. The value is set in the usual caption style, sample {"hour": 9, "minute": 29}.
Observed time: {"hour": 3, "minute": 43}
